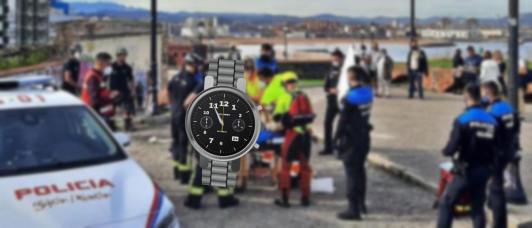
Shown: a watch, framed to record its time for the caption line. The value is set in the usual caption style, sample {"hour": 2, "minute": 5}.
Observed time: {"hour": 10, "minute": 55}
